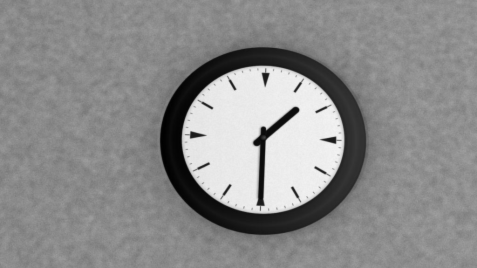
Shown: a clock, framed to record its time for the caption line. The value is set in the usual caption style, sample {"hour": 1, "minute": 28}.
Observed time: {"hour": 1, "minute": 30}
